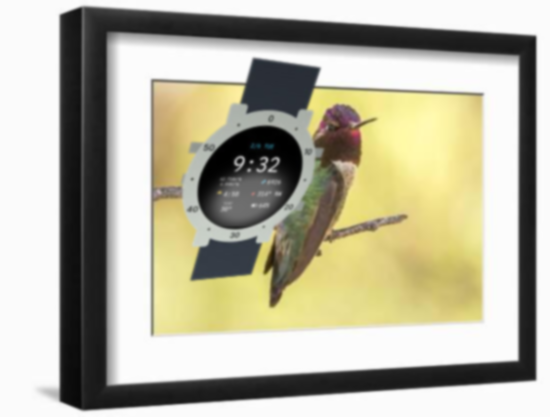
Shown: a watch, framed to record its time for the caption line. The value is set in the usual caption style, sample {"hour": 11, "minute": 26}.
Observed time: {"hour": 9, "minute": 32}
